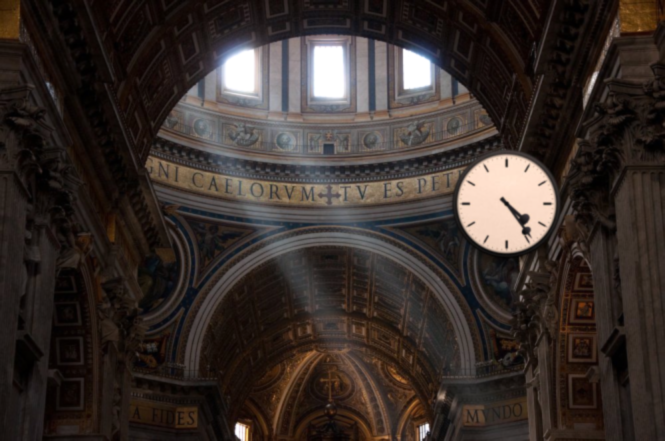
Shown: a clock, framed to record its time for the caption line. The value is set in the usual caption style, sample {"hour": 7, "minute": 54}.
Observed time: {"hour": 4, "minute": 24}
